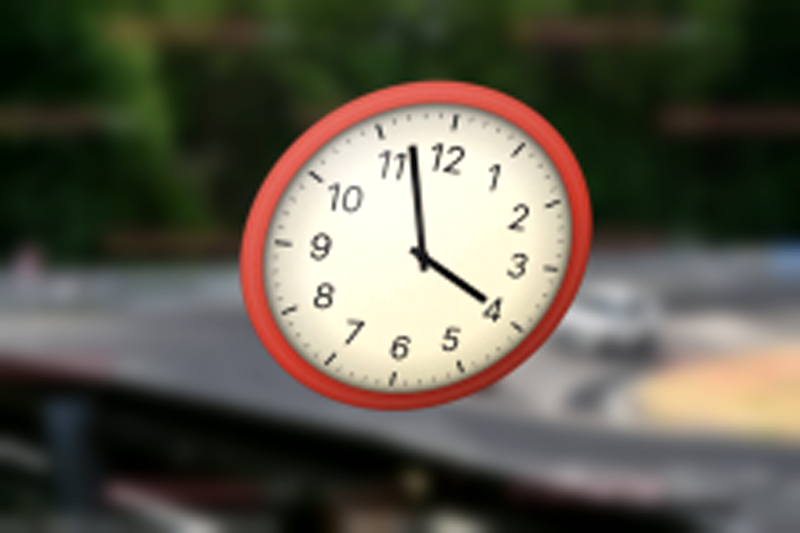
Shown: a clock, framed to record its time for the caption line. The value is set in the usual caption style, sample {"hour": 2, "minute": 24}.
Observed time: {"hour": 3, "minute": 57}
